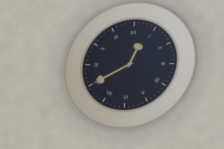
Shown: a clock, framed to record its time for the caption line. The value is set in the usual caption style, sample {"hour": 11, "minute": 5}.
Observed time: {"hour": 12, "minute": 40}
